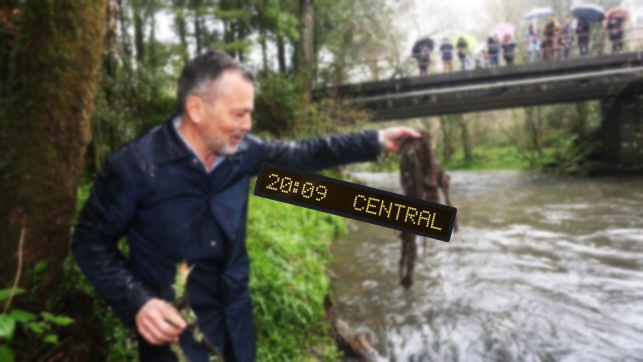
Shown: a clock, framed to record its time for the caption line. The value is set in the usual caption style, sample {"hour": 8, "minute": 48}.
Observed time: {"hour": 20, "minute": 9}
